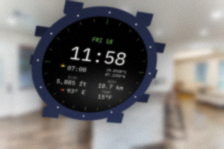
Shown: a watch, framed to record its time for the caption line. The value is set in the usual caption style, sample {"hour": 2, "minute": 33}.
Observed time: {"hour": 11, "minute": 58}
